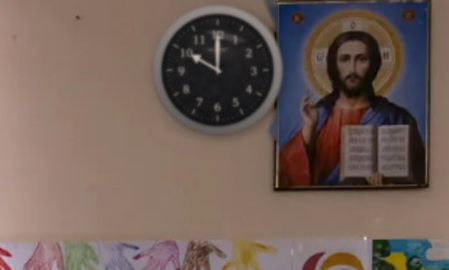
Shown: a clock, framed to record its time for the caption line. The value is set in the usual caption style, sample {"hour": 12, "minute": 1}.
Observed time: {"hour": 10, "minute": 0}
